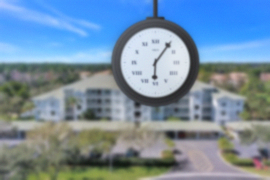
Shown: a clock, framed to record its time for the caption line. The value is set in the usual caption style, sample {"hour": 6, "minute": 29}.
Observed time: {"hour": 6, "minute": 6}
